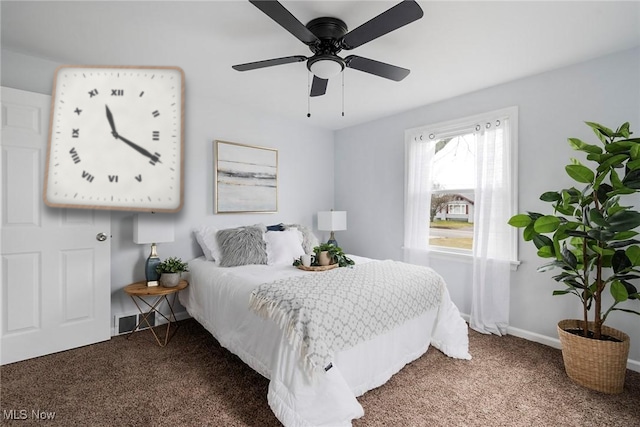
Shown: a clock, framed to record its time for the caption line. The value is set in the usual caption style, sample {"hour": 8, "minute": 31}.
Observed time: {"hour": 11, "minute": 20}
